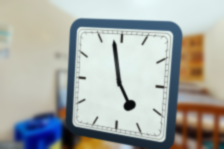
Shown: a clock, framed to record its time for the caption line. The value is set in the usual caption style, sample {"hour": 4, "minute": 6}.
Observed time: {"hour": 4, "minute": 58}
